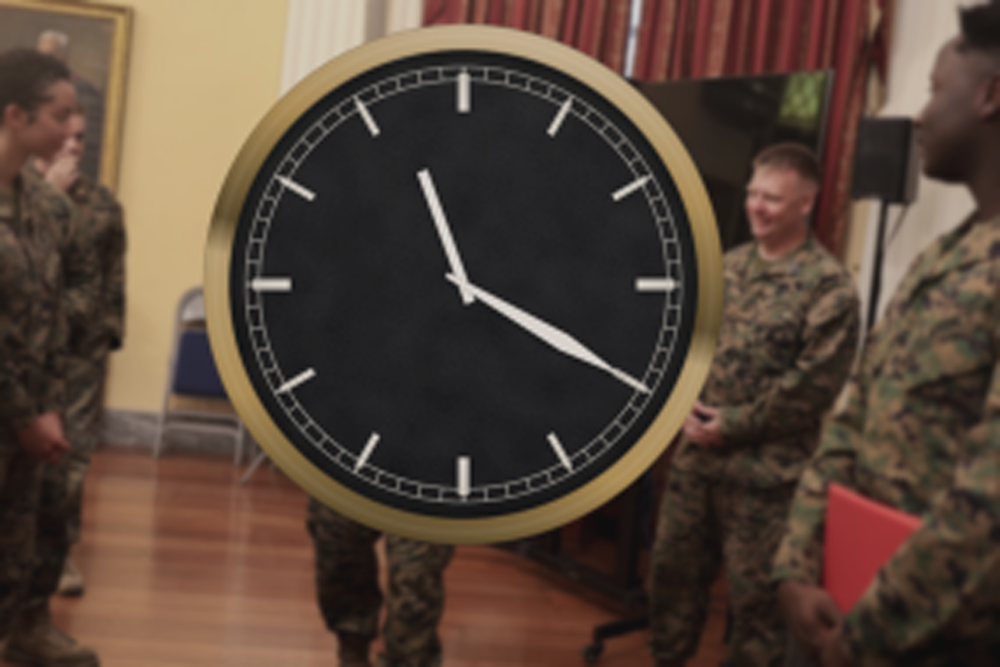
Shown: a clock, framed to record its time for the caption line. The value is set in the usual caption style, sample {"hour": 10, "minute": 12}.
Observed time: {"hour": 11, "minute": 20}
